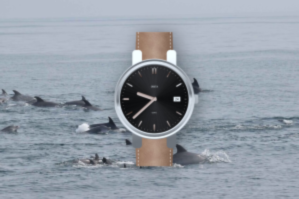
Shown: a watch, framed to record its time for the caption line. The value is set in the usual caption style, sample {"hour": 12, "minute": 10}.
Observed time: {"hour": 9, "minute": 38}
